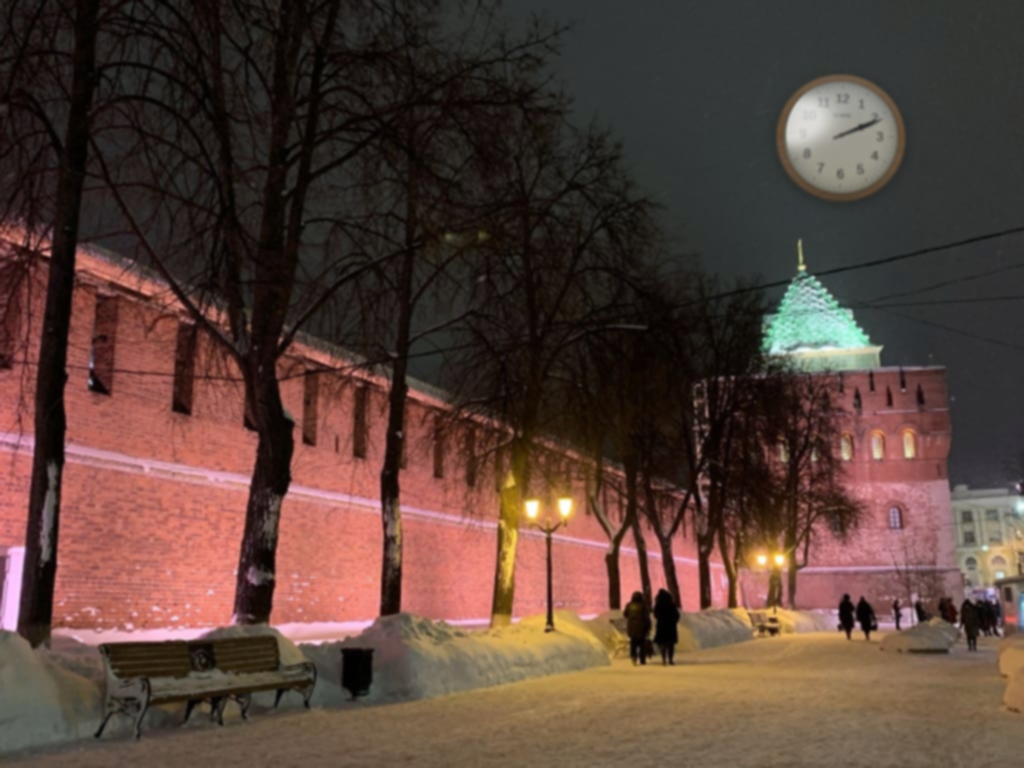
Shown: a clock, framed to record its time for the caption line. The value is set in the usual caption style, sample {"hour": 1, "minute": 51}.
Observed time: {"hour": 2, "minute": 11}
